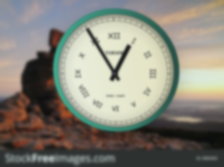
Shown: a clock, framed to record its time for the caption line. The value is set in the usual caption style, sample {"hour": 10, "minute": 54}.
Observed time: {"hour": 12, "minute": 55}
